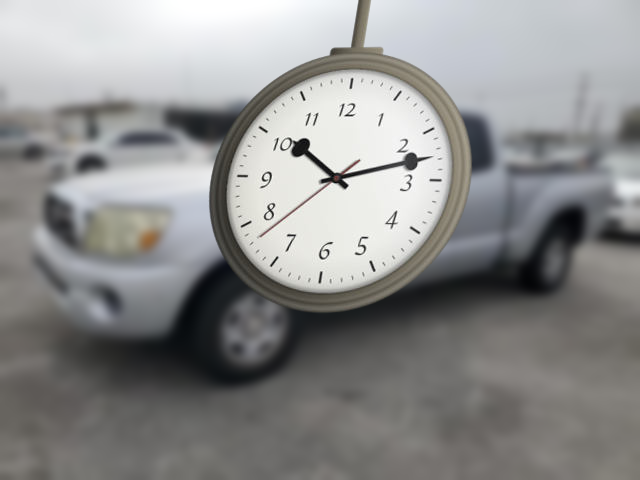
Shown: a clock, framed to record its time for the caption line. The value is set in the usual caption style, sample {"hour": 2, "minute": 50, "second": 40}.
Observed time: {"hour": 10, "minute": 12, "second": 38}
